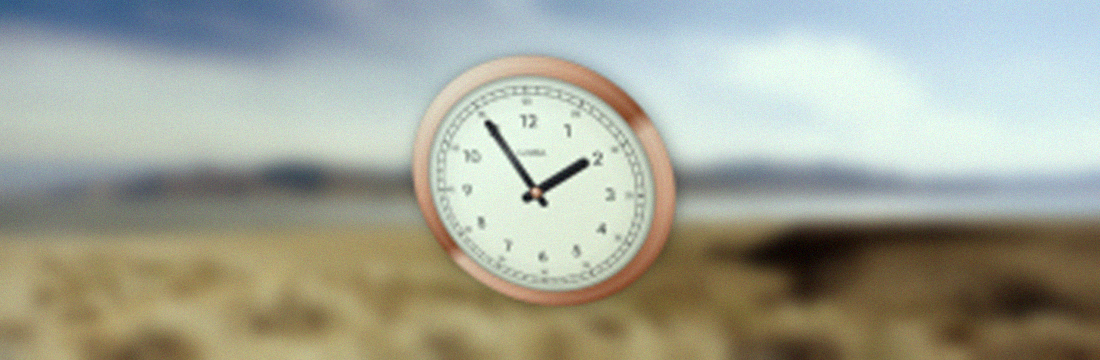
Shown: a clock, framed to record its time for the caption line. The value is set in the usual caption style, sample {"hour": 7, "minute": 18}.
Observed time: {"hour": 1, "minute": 55}
